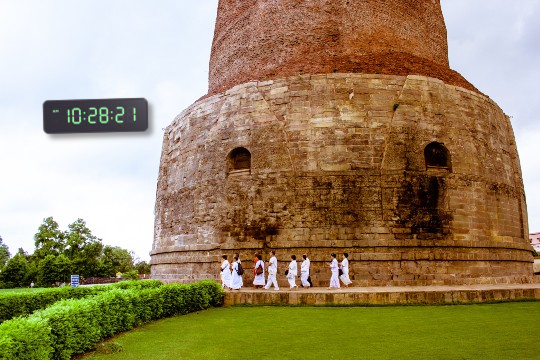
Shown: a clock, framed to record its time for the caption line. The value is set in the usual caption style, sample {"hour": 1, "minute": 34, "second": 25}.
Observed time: {"hour": 10, "minute": 28, "second": 21}
